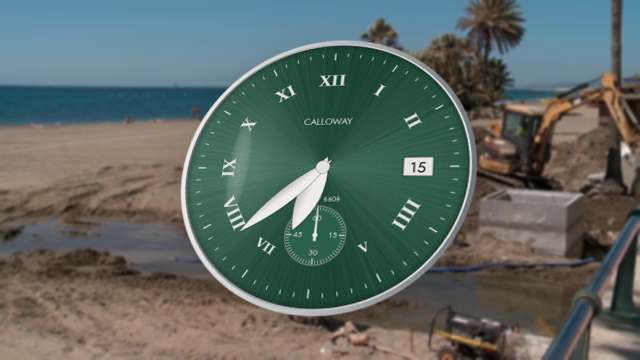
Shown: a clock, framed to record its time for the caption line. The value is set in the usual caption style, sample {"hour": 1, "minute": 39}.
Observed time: {"hour": 6, "minute": 38}
